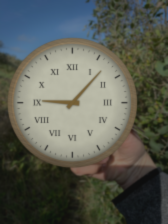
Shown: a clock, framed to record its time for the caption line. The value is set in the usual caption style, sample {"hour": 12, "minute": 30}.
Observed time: {"hour": 9, "minute": 7}
